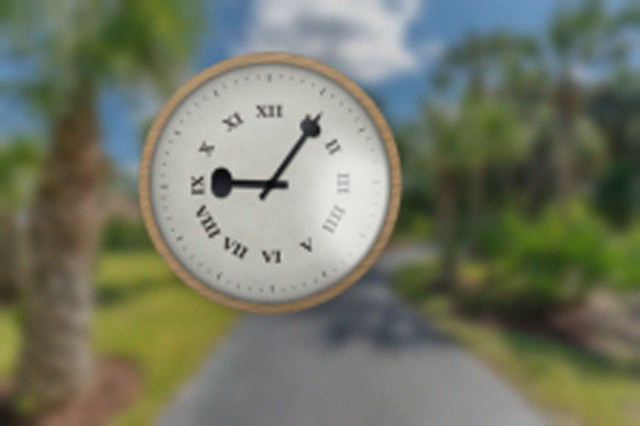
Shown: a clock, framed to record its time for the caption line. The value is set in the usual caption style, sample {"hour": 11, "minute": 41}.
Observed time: {"hour": 9, "minute": 6}
